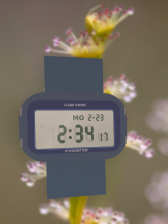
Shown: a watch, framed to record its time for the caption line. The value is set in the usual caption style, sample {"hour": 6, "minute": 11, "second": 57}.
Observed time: {"hour": 2, "minute": 34, "second": 17}
